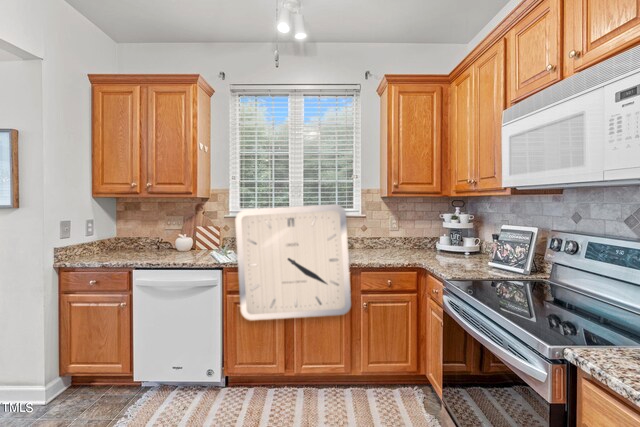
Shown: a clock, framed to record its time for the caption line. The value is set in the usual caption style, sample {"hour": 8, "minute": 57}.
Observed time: {"hour": 4, "minute": 21}
